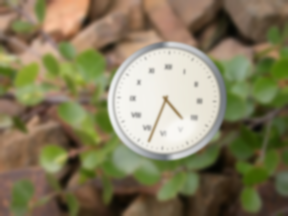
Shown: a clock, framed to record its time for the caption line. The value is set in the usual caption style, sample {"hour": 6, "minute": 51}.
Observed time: {"hour": 4, "minute": 33}
